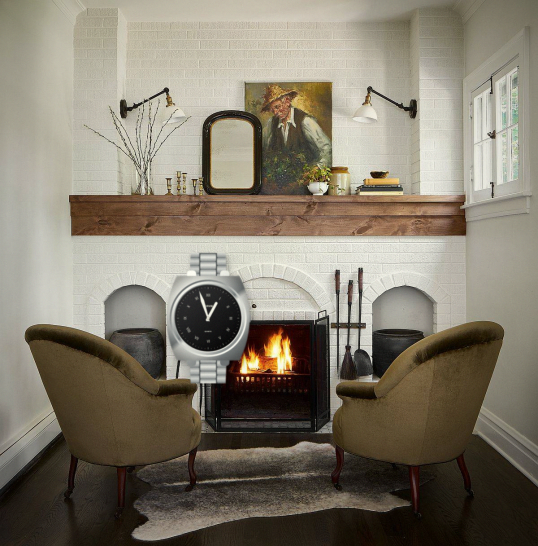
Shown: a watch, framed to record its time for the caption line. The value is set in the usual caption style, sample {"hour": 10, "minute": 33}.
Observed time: {"hour": 12, "minute": 57}
